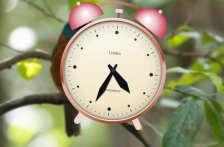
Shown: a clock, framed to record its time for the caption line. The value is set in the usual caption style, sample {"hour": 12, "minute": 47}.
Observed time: {"hour": 4, "minute": 34}
